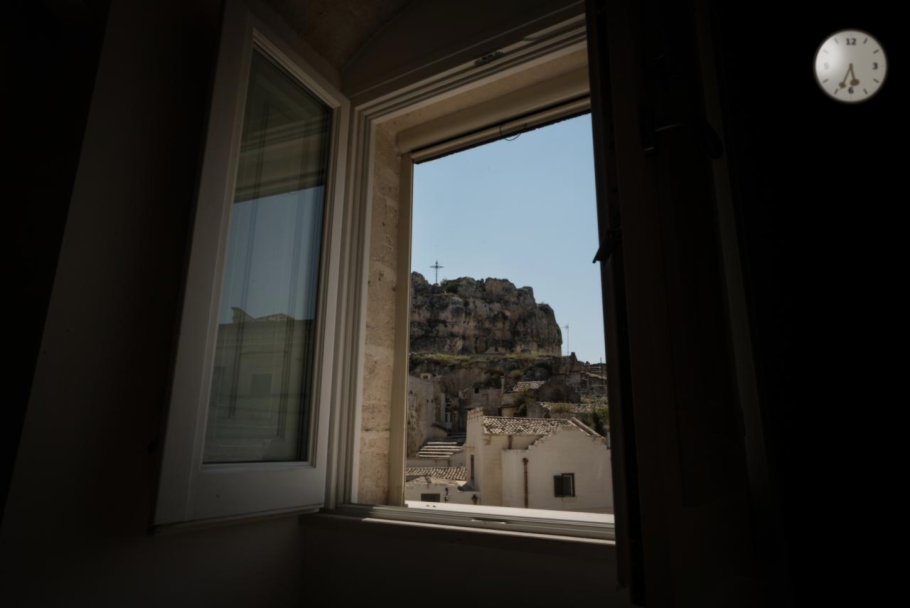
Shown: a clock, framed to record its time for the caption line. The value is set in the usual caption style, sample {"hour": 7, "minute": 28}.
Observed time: {"hour": 5, "minute": 34}
